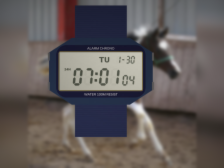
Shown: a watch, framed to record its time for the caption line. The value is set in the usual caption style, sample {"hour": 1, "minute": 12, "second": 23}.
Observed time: {"hour": 7, "minute": 1, "second": 4}
